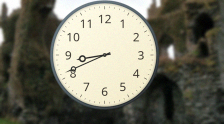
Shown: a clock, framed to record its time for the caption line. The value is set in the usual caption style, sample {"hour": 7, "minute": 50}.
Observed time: {"hour": 8, "minute": 41}
